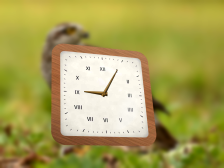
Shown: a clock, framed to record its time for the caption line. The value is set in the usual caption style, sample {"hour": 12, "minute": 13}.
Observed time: {"hour": 9, "minute": 5}
